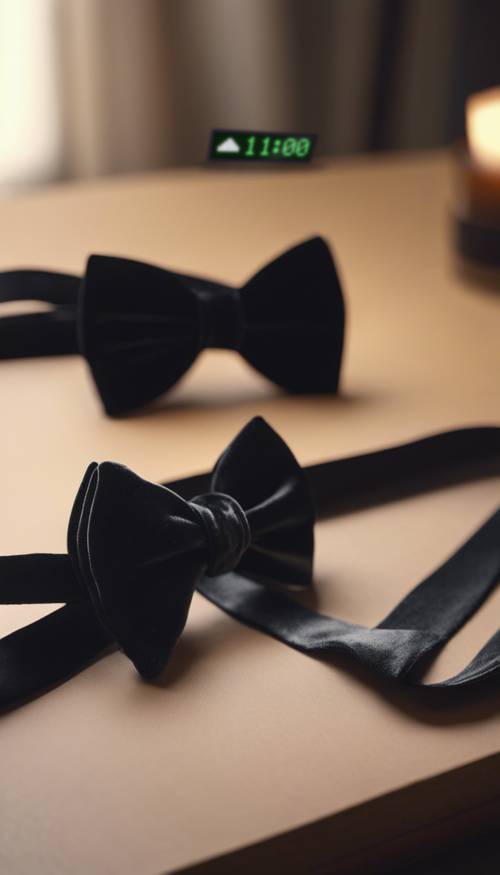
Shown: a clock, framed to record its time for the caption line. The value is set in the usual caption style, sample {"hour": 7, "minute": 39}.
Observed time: {"hour": 11, "minute": 0}
